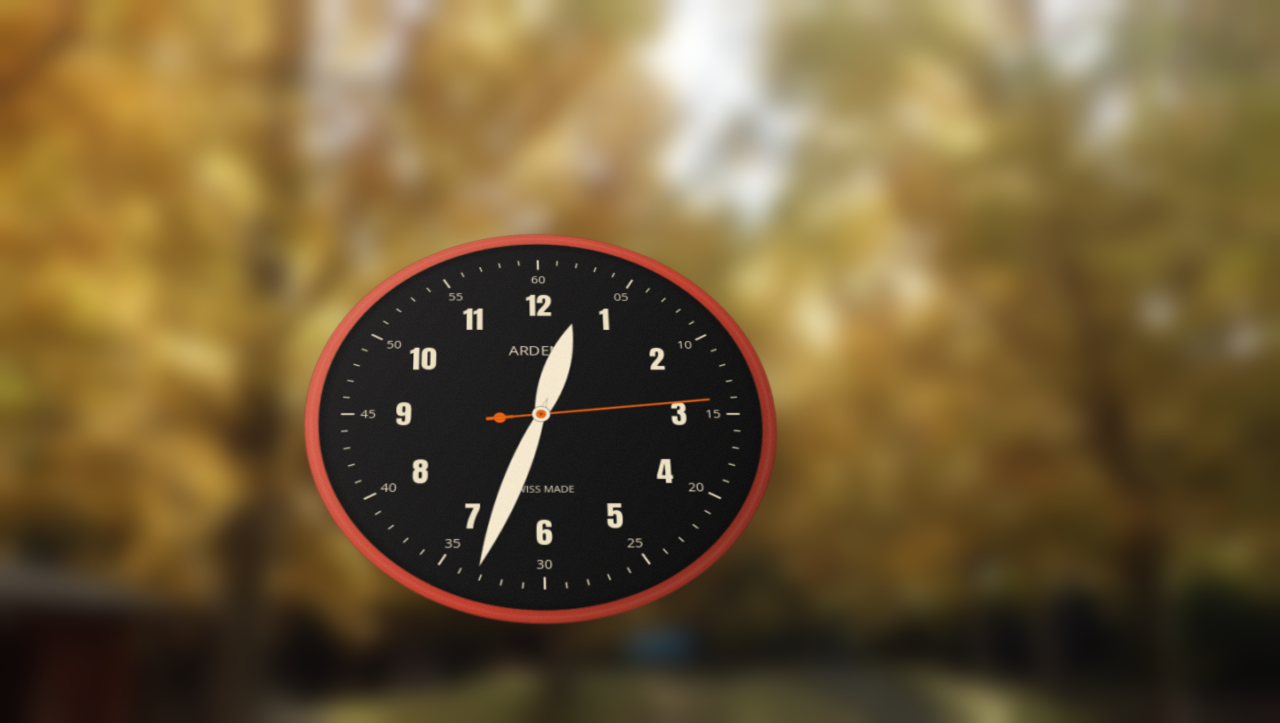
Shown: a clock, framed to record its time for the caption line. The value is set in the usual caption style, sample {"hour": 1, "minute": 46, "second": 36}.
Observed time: {"hour": 12, "minute": 33, "second": 14}
